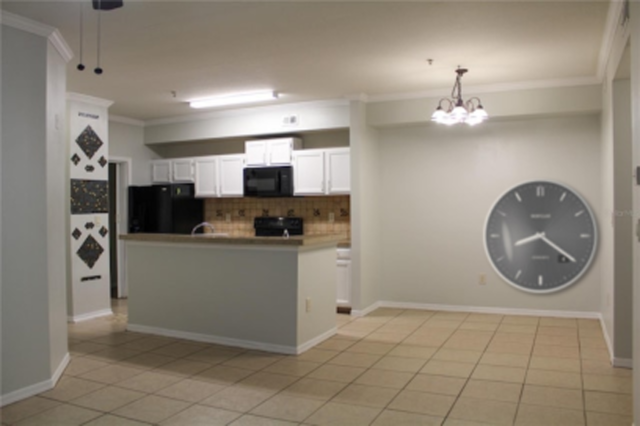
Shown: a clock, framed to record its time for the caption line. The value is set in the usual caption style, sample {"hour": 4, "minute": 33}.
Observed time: {"hour": 8, "minute": 21}
